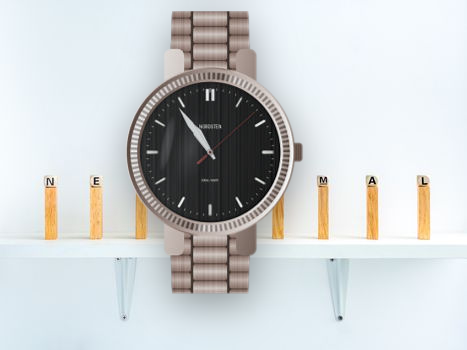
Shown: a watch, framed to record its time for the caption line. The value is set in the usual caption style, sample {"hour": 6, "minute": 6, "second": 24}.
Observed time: {"hour": 10, "minute": 54, "second": 8}
